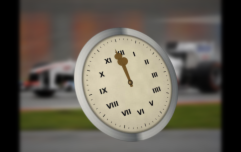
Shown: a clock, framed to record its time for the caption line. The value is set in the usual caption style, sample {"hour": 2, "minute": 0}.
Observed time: {"hour": 11, "minute": 59}
